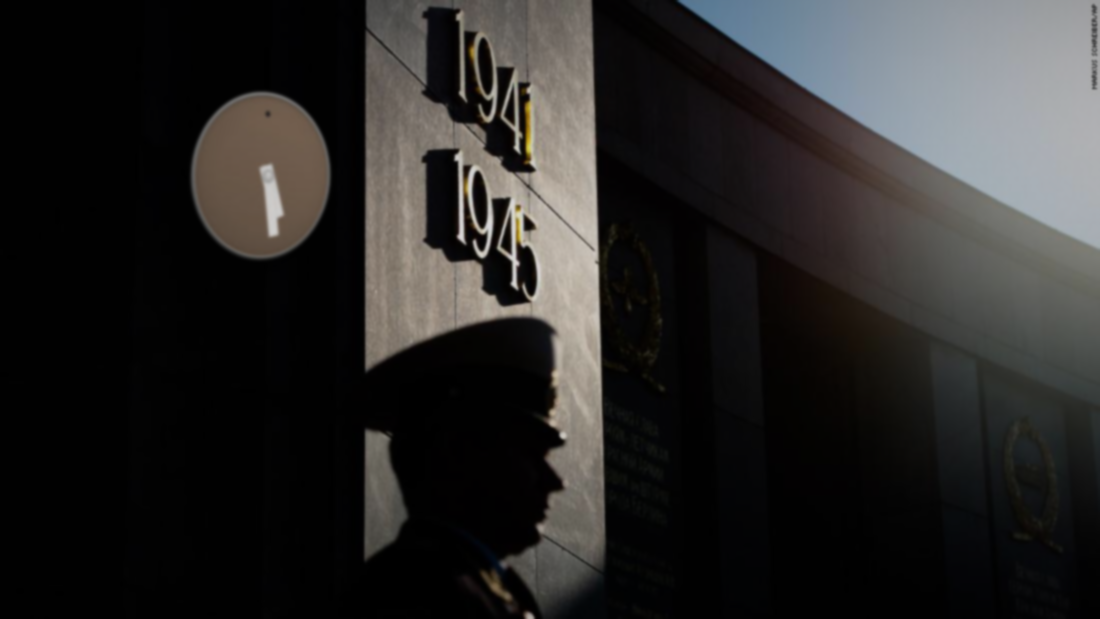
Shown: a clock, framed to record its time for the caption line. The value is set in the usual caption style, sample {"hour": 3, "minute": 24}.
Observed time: {"hour": 5, "minute": 29}
